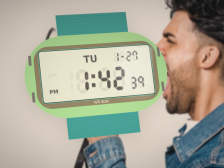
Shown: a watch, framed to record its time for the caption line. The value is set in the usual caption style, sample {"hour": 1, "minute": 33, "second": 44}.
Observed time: {"hour": 1, "minute": 42, "second": 39}
